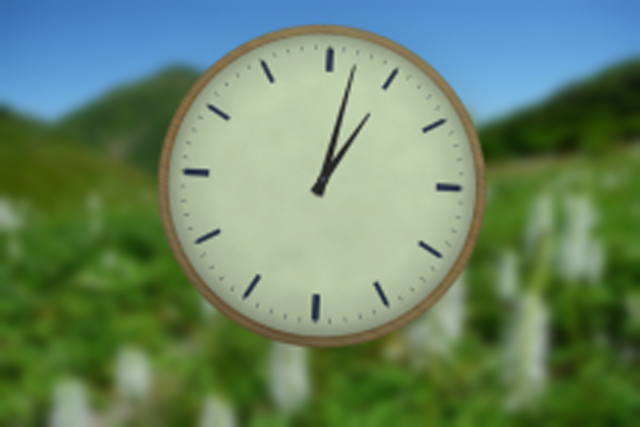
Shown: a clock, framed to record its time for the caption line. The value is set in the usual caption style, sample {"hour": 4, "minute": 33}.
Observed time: {"hour": 1, "minute": 2}
